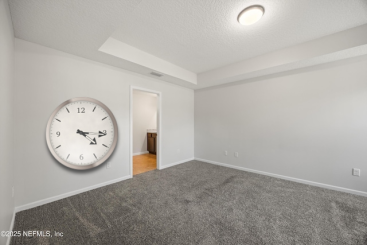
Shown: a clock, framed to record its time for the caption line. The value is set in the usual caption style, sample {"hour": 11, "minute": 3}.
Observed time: {"hour": 4, "minute": 16}
